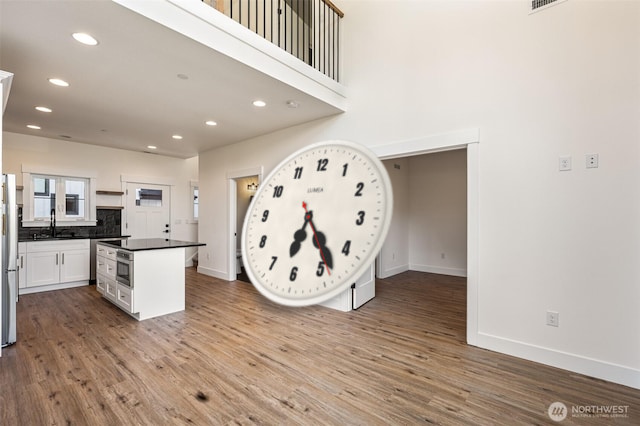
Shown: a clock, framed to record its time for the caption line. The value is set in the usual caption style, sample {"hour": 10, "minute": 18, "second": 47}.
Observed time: {"hour": 6, "minute": 23, "second": 24}
